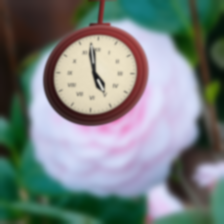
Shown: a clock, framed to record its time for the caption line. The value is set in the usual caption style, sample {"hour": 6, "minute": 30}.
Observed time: {"hour": 4, "minute": 58}
